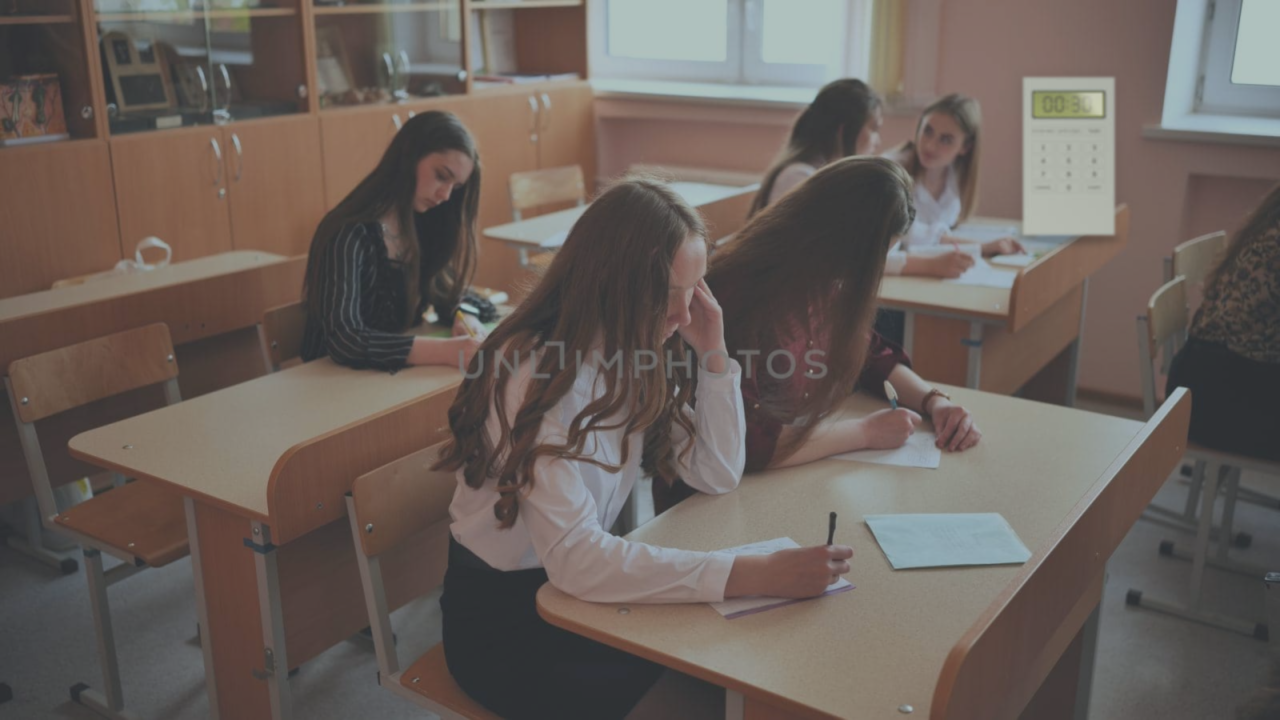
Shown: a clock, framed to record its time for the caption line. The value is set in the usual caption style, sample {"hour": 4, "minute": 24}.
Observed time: {"hour": 0, "minute": 30}
